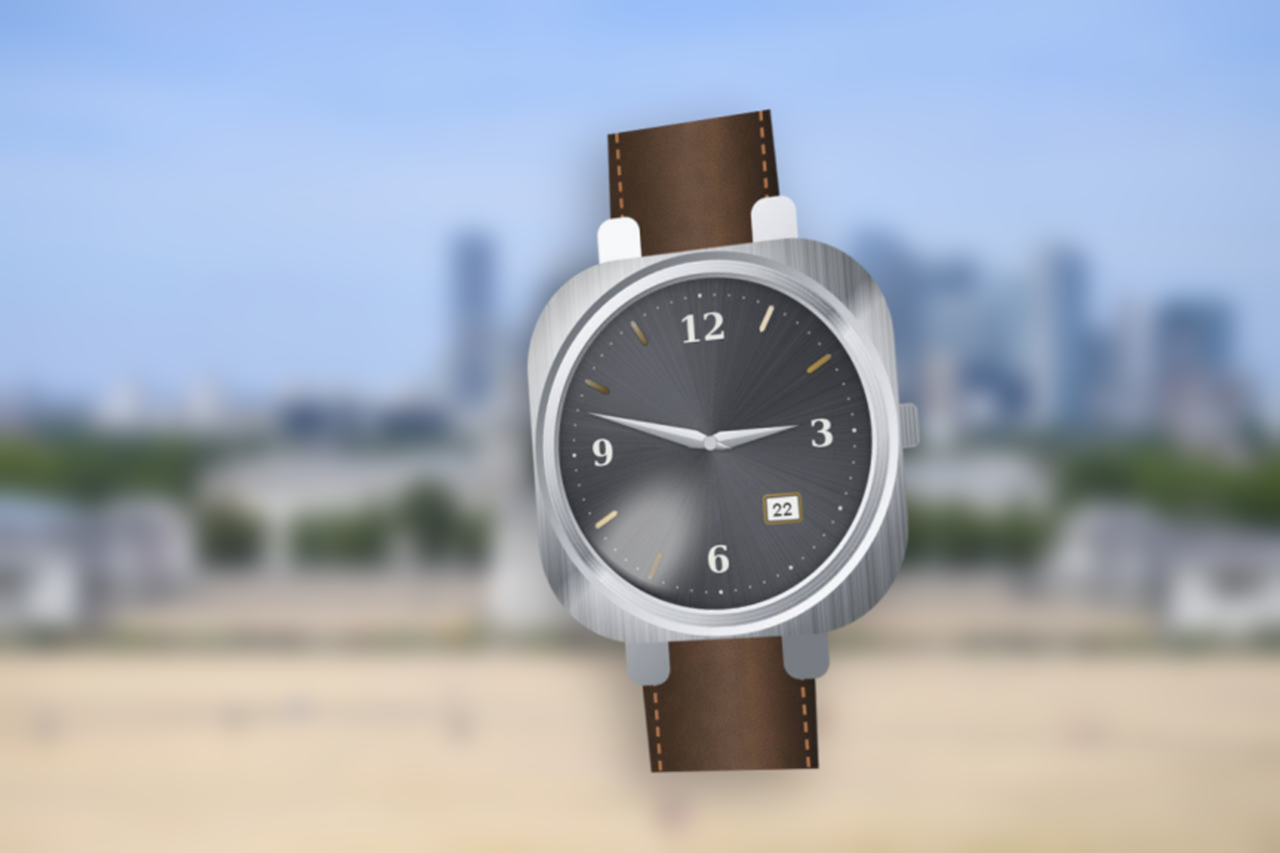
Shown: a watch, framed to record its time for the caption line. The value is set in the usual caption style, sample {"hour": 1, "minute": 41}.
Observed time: {"hour": 2, "minute": 48}
